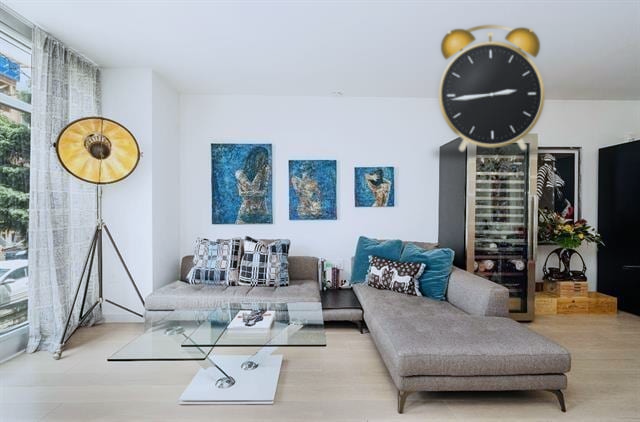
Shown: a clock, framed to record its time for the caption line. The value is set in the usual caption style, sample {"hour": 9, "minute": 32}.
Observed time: {"hour": 2, "minute": 44}
